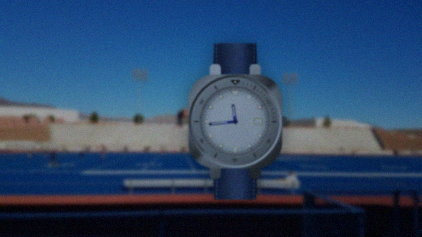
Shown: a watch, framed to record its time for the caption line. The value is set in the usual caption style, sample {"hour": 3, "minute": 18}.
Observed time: {"hour": 11, "minute": 44}
